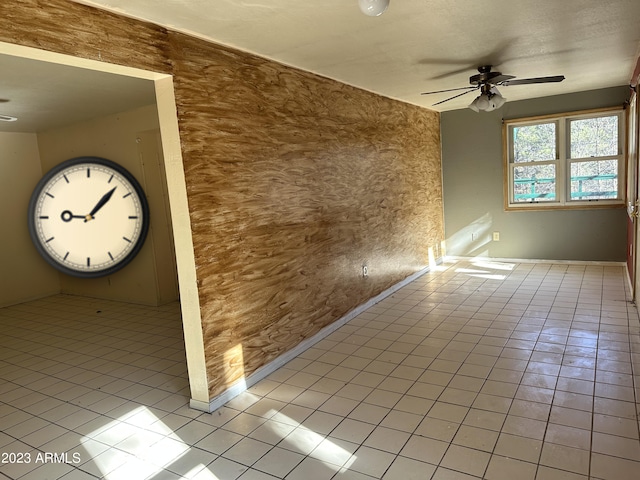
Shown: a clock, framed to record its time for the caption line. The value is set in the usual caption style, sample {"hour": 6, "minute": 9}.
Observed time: {"hour": 9, "minute": 7}
